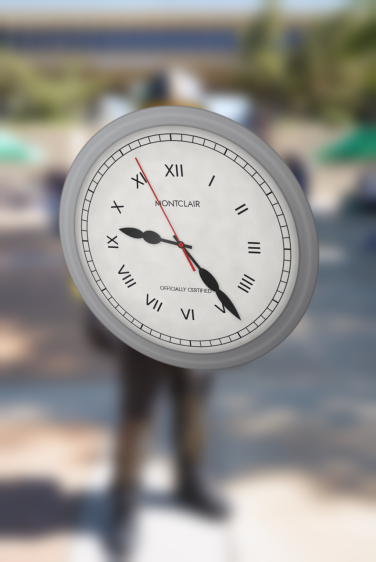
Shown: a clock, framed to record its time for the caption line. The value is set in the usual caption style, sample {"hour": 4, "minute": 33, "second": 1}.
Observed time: {"hour": 9, "minute": 23, "second": 56}
